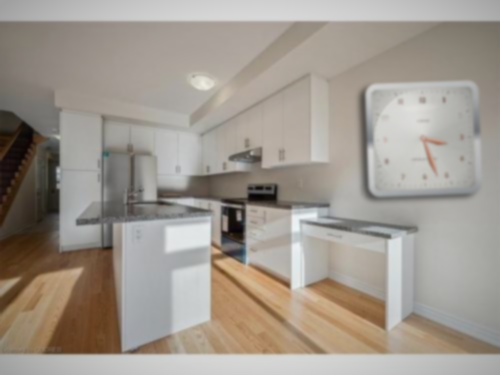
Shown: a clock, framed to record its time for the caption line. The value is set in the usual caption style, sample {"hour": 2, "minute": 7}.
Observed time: {"hour": 3, "minute": 27}
